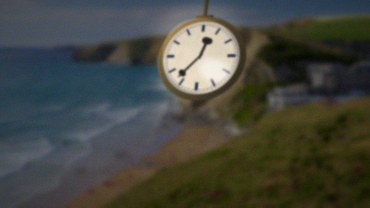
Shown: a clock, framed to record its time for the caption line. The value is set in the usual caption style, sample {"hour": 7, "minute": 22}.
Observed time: {"hour": 12, "minute": 37}
